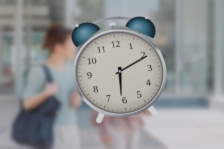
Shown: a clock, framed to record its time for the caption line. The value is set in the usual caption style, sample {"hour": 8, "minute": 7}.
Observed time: {"hour": 6, "minute": 11}
